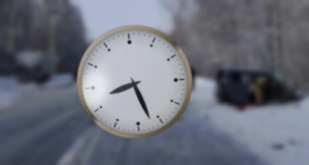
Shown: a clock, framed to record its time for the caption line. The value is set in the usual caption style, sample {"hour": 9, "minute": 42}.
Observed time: {"hour": 8, "minute": 27}
